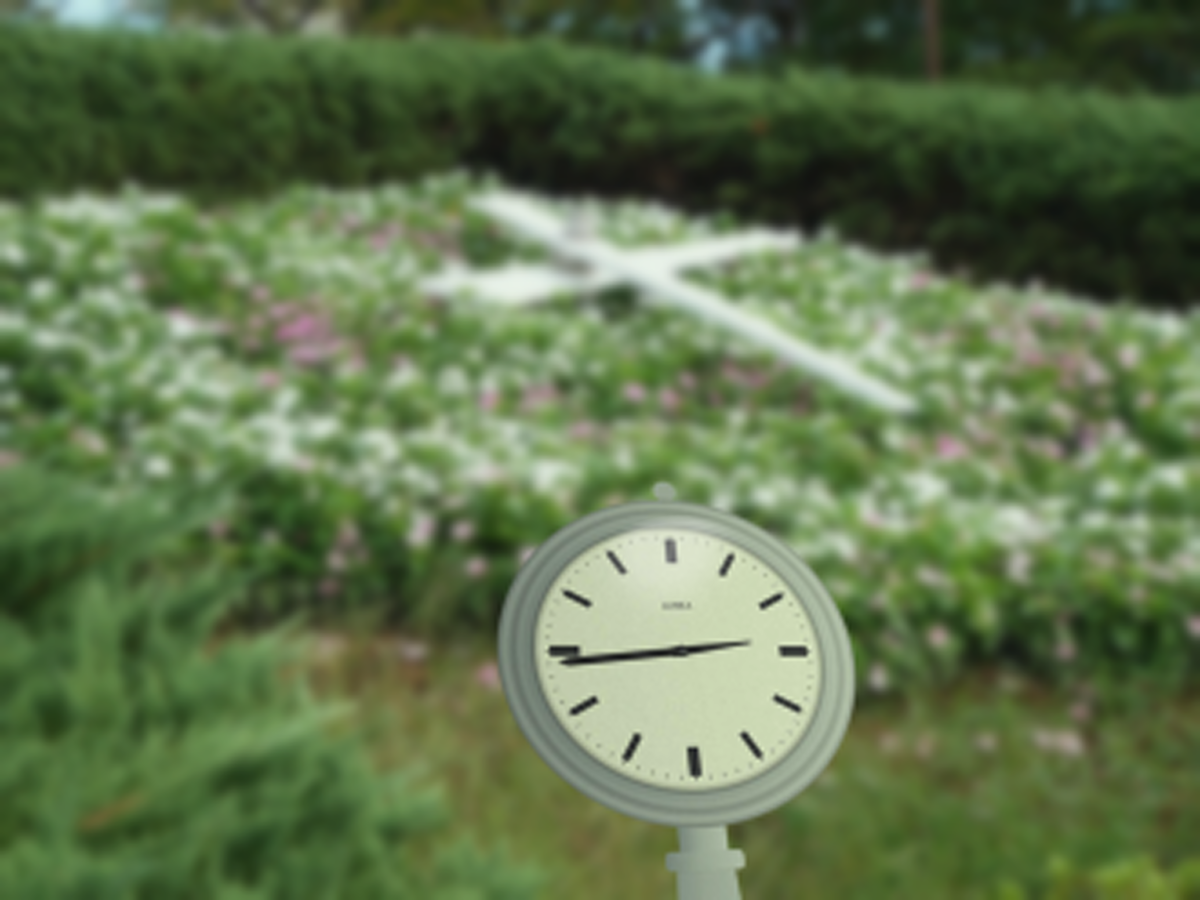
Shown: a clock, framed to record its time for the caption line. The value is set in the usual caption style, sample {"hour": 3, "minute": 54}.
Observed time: {"hour": 2, "minute": 44}
